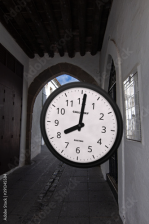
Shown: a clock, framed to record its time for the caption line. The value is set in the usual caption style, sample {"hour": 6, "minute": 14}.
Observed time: {"hour": 8, "minute": 1}
